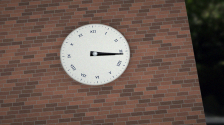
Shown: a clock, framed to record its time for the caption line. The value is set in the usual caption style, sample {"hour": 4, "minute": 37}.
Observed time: {"hour": 3, "minute": 16}
